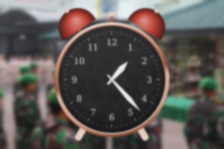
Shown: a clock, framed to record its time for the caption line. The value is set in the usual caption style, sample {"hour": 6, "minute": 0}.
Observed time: {"hour": 1, "minute": 23}
